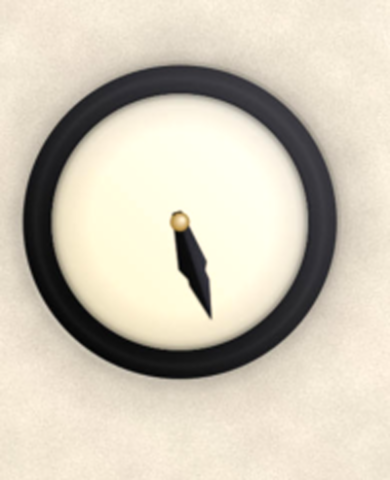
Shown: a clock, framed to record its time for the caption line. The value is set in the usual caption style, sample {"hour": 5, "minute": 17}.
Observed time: {"hour": 5, "minute": 27}
